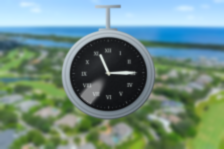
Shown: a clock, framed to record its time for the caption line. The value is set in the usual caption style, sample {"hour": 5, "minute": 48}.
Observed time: {"hour": 11, "minute": 15}
